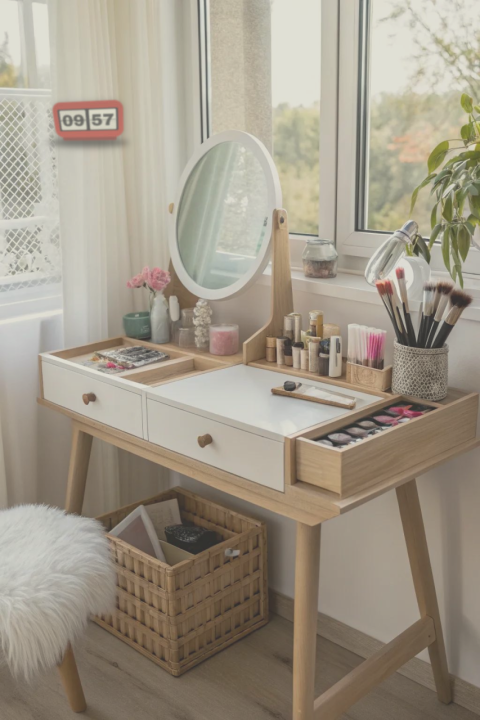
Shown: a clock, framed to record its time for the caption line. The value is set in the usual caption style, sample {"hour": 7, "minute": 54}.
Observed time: {"hour": 9, "minute": 57}
